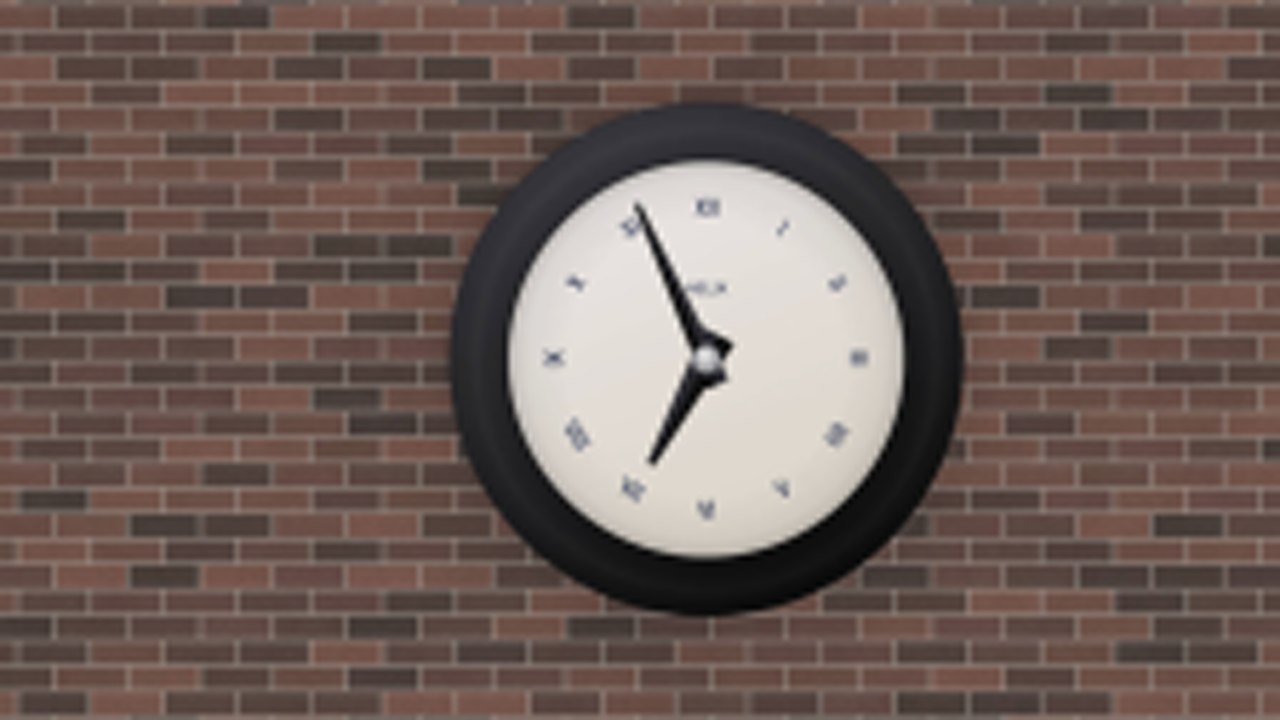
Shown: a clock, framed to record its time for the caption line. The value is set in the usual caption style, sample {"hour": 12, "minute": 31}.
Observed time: {"hour": 6, "minute": 56}
